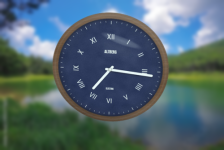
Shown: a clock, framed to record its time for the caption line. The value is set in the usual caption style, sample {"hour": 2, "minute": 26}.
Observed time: {"hour": 7, "minute": 16}
